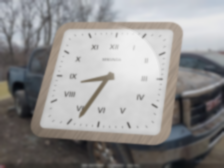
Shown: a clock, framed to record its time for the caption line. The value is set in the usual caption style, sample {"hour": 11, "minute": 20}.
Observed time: {"hour": 8, "minute": 34}
